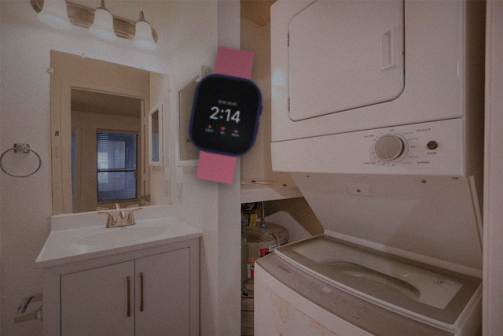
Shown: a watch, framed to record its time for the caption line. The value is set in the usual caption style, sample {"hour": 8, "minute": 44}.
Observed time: {"hour": 2, "minute": 14}
